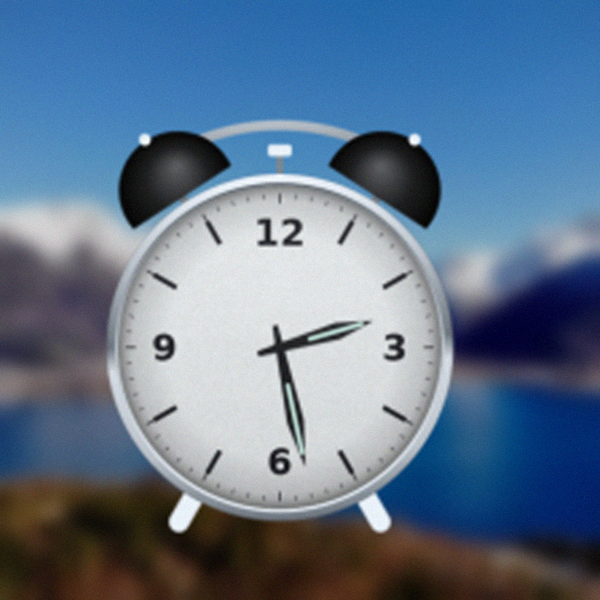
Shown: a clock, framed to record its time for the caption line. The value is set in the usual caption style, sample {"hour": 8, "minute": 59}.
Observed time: {"hour": 2, "minute": 28}
